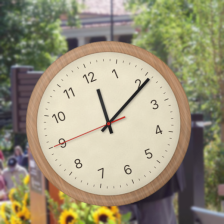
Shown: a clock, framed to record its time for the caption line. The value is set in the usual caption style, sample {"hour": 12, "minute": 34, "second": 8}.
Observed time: {"hour": 12, "minute": 10, "second": 45}
